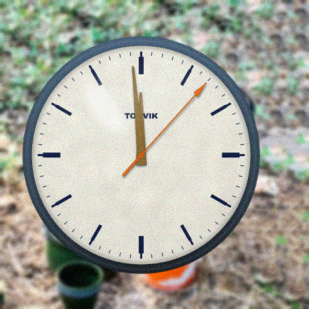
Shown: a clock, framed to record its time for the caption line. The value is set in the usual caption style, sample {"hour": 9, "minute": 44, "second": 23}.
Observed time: {"hour": 11, "minute": 59, "second": 7}
